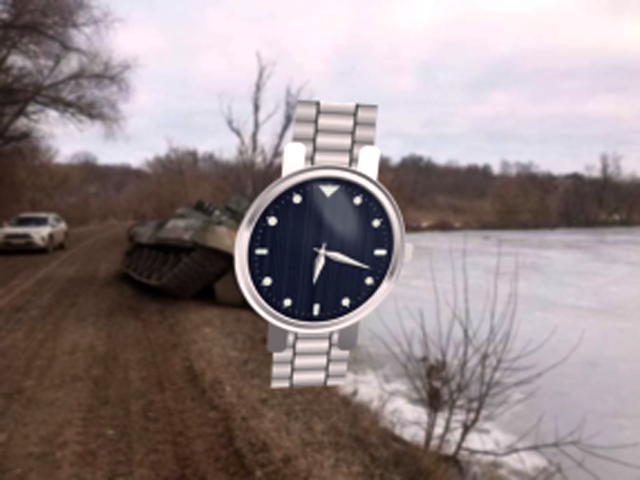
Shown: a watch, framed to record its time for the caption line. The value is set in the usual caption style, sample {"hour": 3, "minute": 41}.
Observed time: {"hour": 6, "minute": 18}
